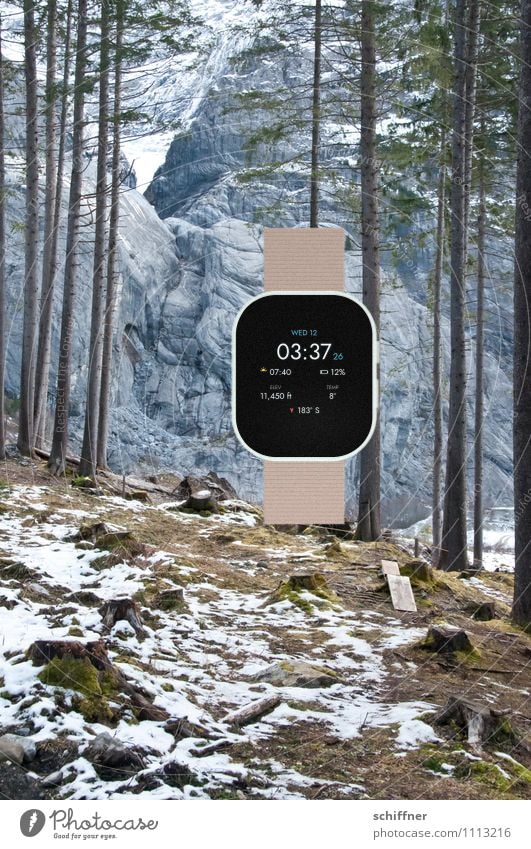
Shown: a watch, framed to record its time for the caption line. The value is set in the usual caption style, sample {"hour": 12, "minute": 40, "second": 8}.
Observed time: {"hour": 3, "minute": 37, "second": 26}
